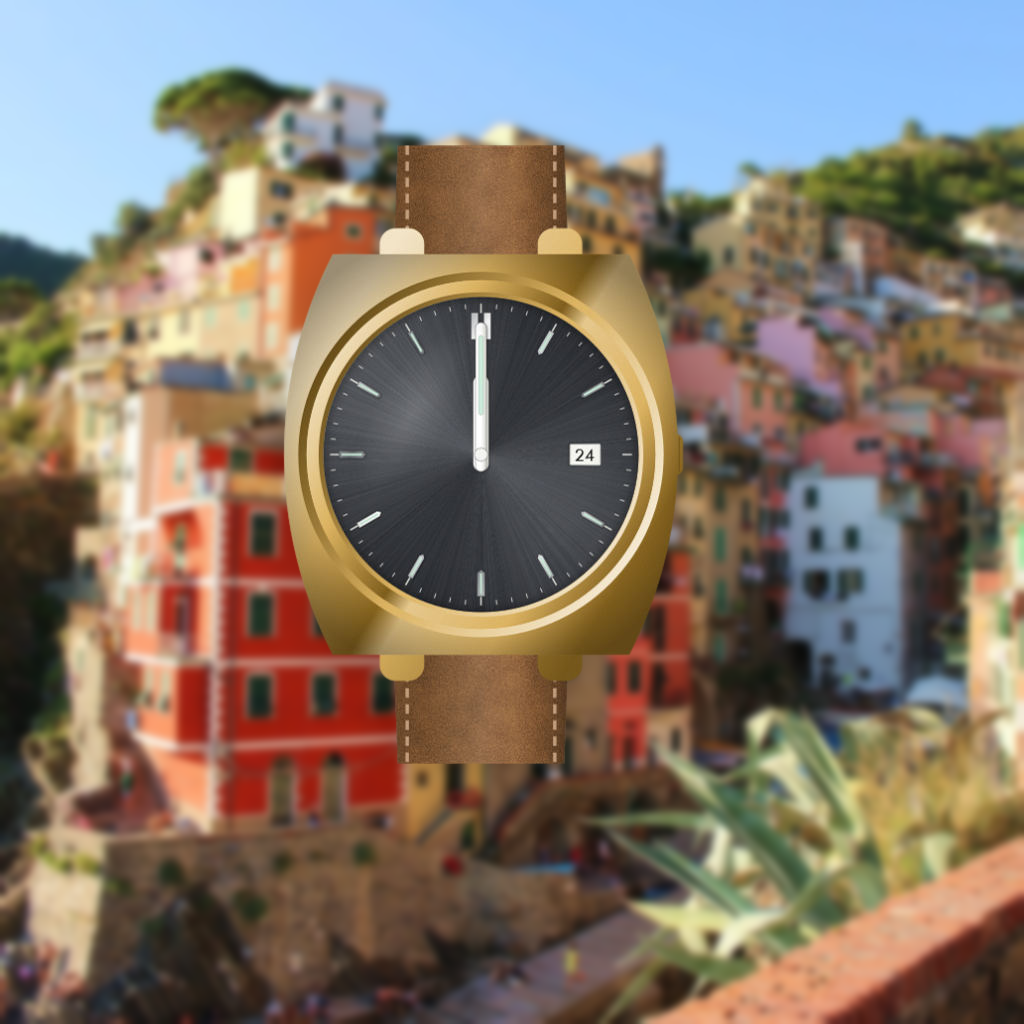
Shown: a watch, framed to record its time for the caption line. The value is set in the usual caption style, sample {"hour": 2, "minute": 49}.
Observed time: {"hour": 12, "minute": 0}
